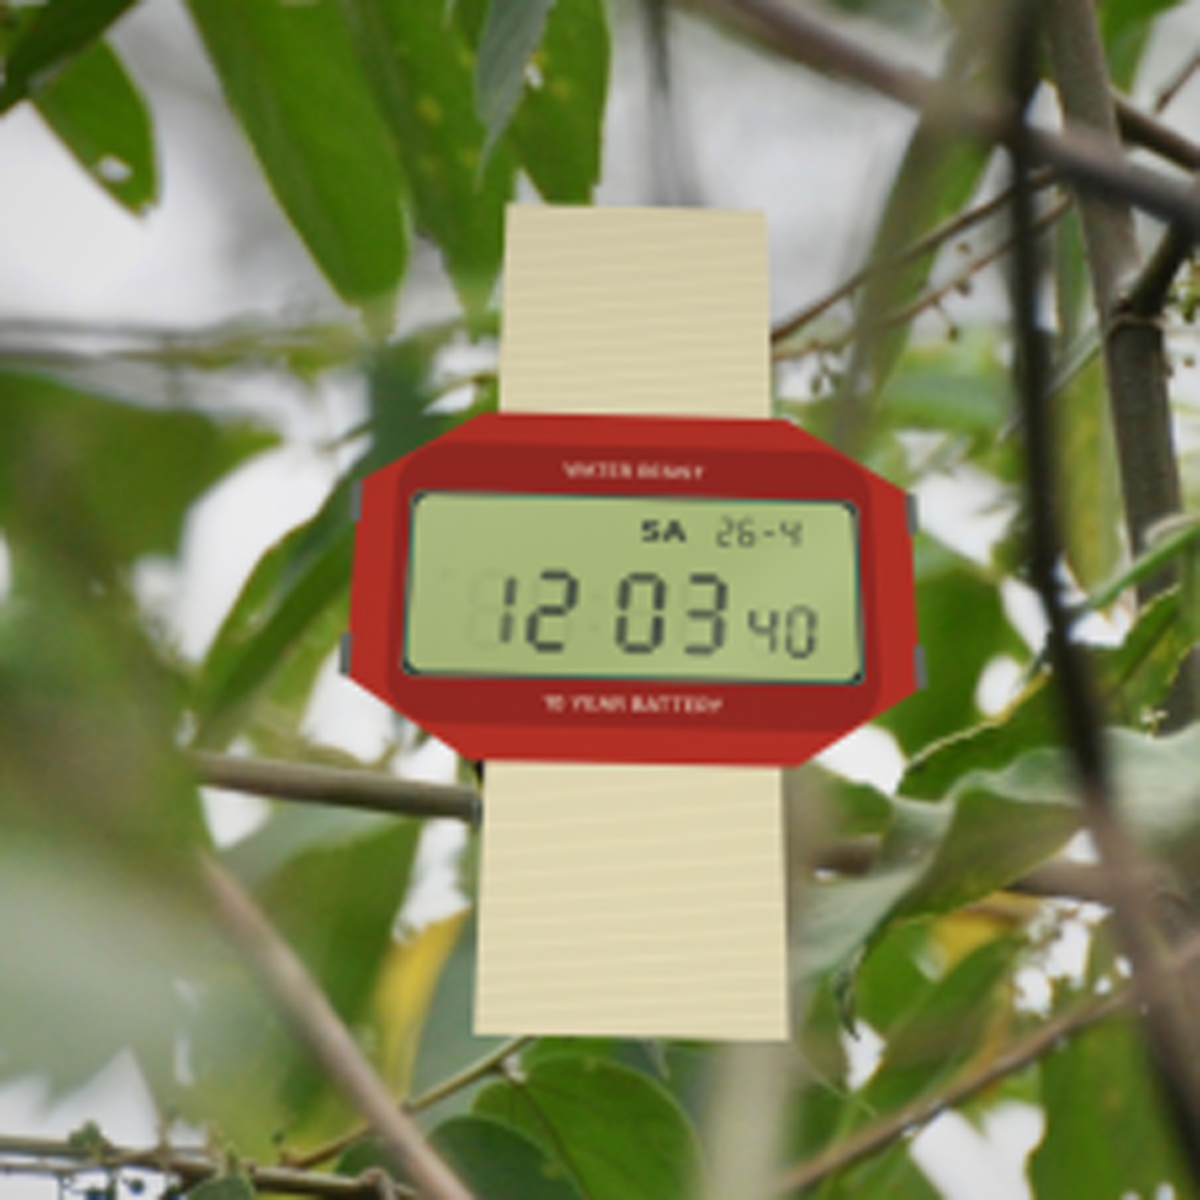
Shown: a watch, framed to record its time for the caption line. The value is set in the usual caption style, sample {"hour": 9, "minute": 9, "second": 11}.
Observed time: {"hour": 12, "minute": 3, "second": 40}
